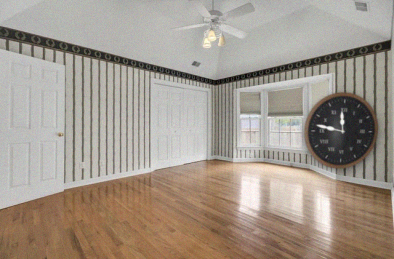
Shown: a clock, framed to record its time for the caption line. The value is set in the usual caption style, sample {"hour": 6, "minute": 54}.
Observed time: {"hour": 11, "minute": 47}
